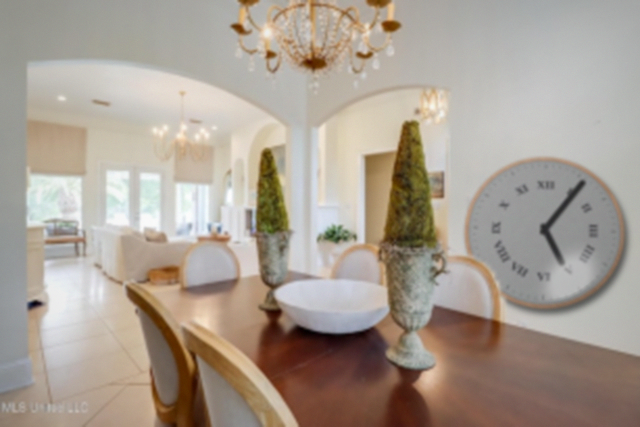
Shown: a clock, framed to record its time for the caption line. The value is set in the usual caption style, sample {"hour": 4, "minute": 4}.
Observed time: {"hour": 5, "minute": 6}
